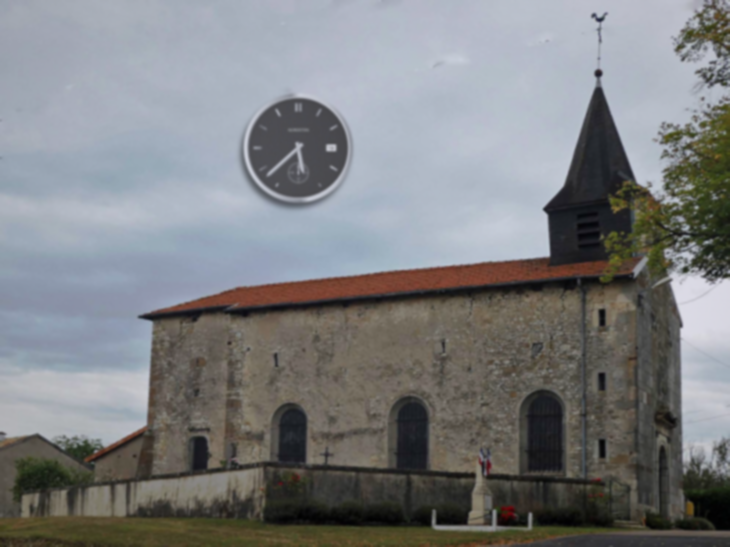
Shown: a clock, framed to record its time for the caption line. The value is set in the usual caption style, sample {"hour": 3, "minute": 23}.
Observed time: {"hour": 5, "minute": 38}
